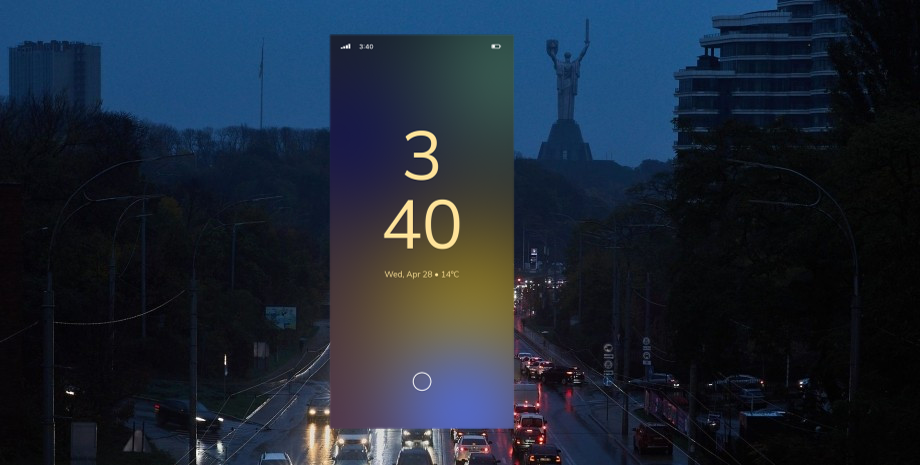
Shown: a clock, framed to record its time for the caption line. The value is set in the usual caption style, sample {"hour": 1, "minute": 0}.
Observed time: {"hour": 3, "minute": 40}
